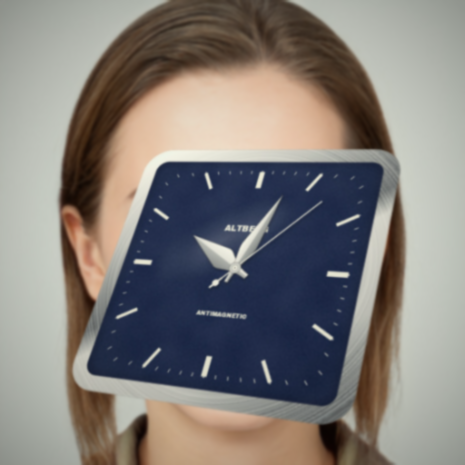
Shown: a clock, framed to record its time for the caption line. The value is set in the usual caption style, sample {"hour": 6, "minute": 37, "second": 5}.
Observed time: {"hour": 10, "minute": 3, "second": 7}
